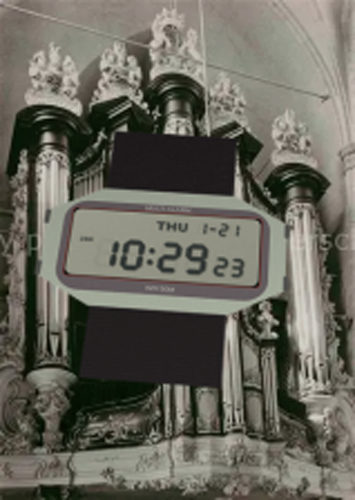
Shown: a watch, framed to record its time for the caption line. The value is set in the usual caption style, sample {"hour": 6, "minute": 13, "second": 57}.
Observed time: {"hour": 10, "minute": 29, "second": 23}
